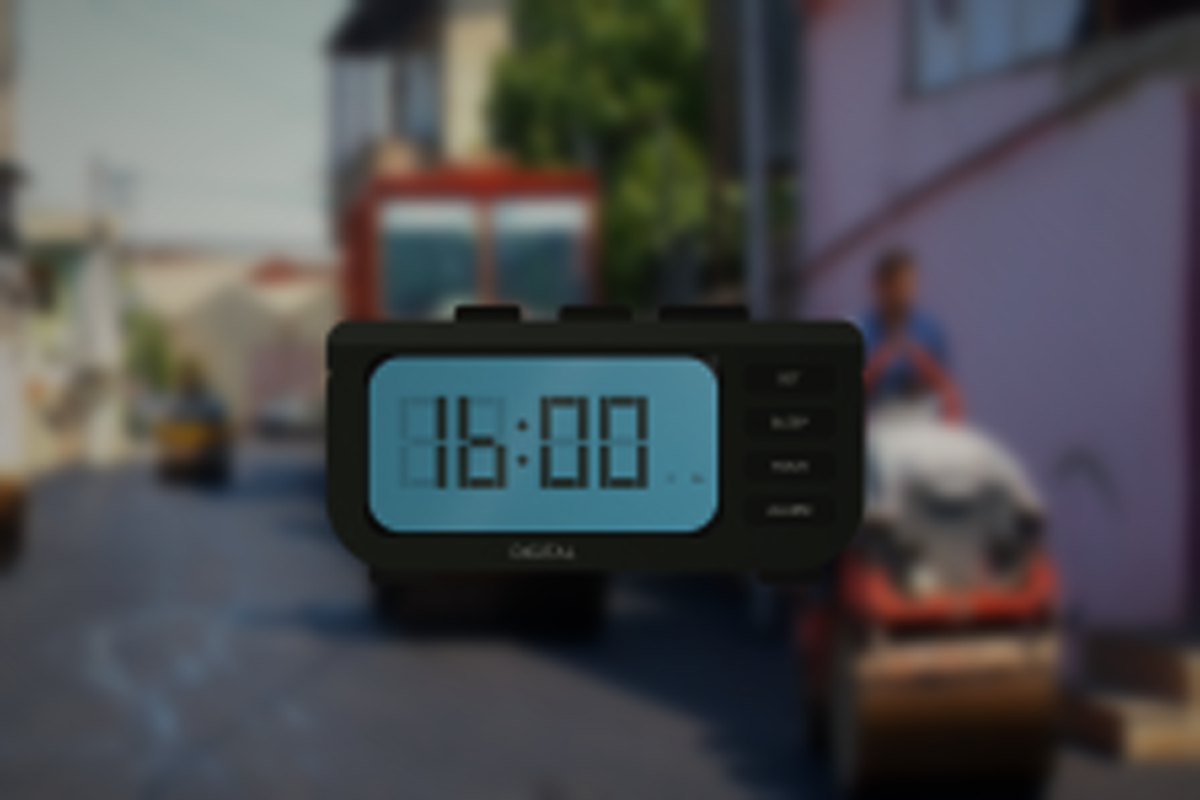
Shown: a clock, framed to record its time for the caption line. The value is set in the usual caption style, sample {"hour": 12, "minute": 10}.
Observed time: {"hour": 16, "minute": 0}
